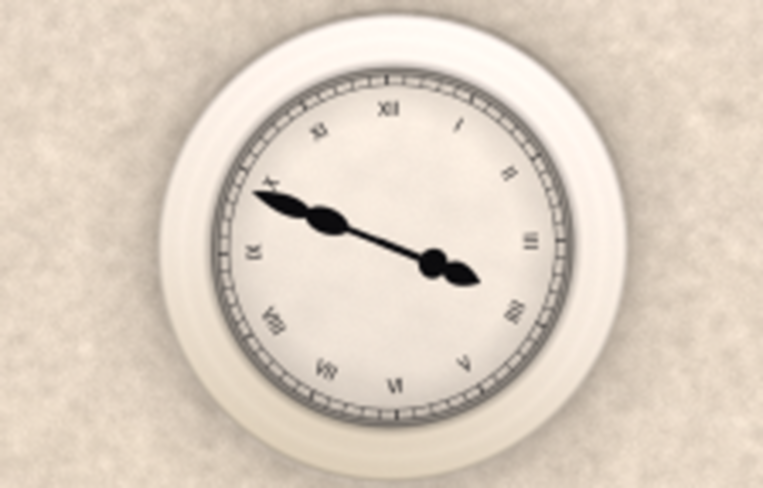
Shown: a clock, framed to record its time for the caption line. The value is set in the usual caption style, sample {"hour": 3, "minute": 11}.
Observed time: {"hour": 3, "minute": 49}
